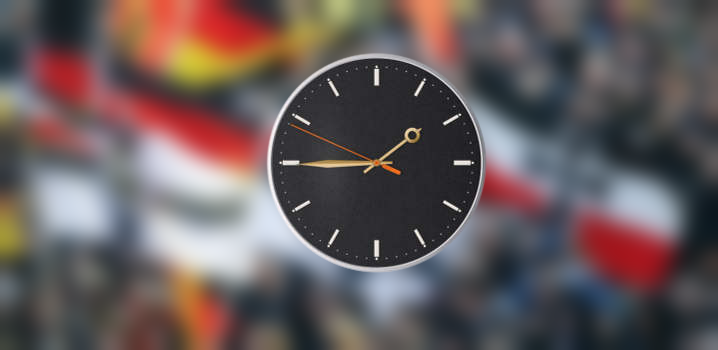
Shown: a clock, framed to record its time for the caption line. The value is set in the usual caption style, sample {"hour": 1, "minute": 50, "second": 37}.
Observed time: {"hour": 1, "minute": 44, "second": 49}
